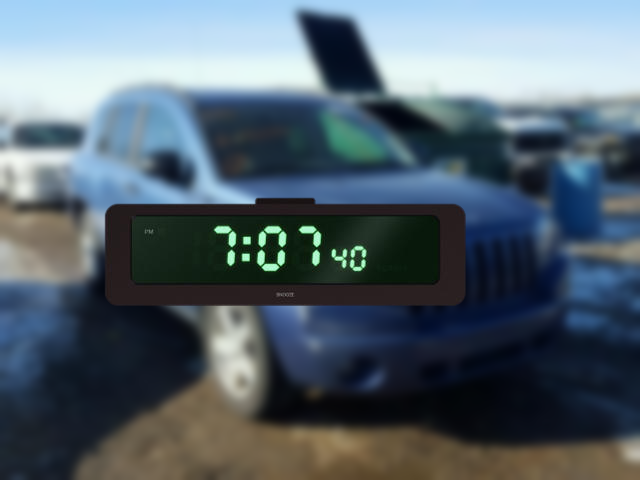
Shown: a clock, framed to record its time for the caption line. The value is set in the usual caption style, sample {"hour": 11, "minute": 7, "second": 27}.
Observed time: {"hour": 7, "minute": 7, "second": 40}
